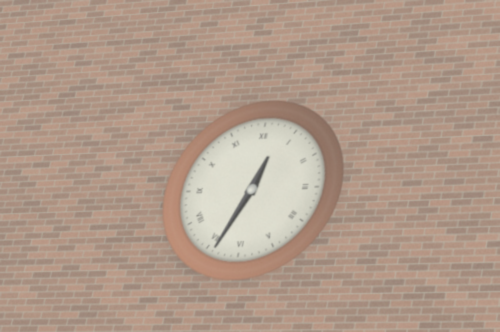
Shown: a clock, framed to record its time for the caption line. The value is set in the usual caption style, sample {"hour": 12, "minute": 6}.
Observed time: {"hour": 12, "minute": 34}
